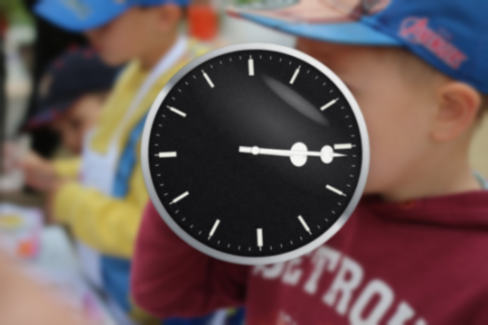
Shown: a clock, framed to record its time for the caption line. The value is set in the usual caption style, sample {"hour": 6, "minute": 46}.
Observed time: {"hour": 3, "minute": 16}
